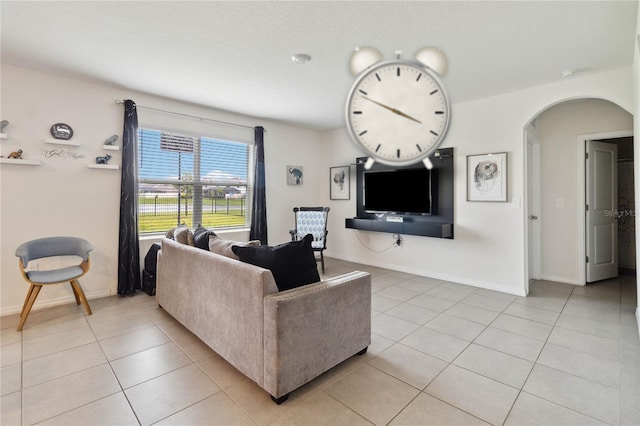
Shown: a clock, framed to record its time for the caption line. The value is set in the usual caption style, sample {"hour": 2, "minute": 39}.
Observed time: {"hour": 3, "minute": 49}
